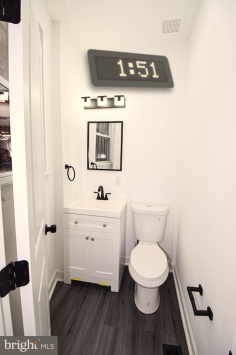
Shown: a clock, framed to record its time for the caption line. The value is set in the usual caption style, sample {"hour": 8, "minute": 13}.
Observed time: {"hour": 1, "minute": 51}
